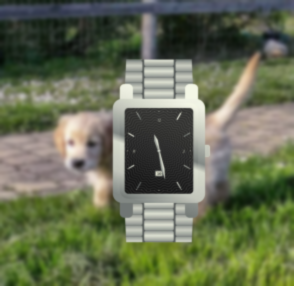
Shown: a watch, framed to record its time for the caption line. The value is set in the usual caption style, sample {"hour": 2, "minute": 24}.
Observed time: {"hour": 11, "minute": 28}
